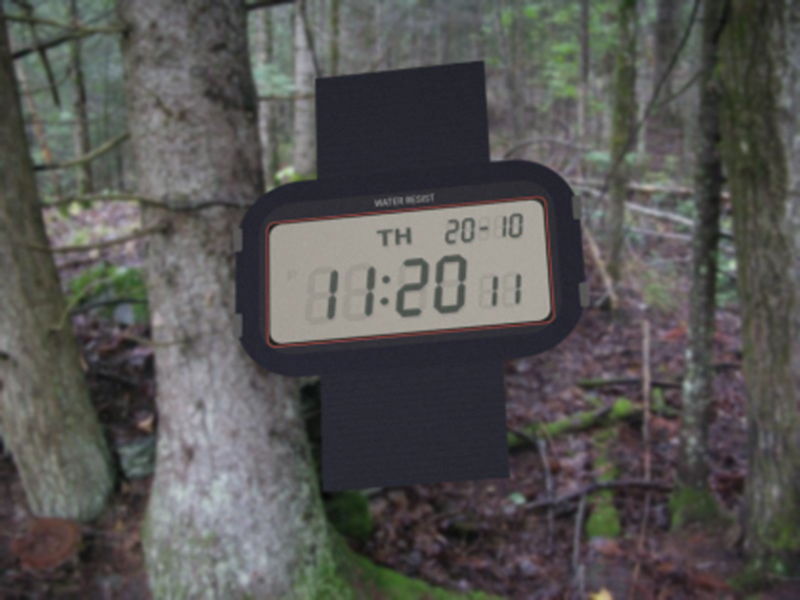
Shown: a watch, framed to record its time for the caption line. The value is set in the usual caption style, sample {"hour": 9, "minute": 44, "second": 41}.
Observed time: {"hour": 11, "minute": 20, "second": 11}
